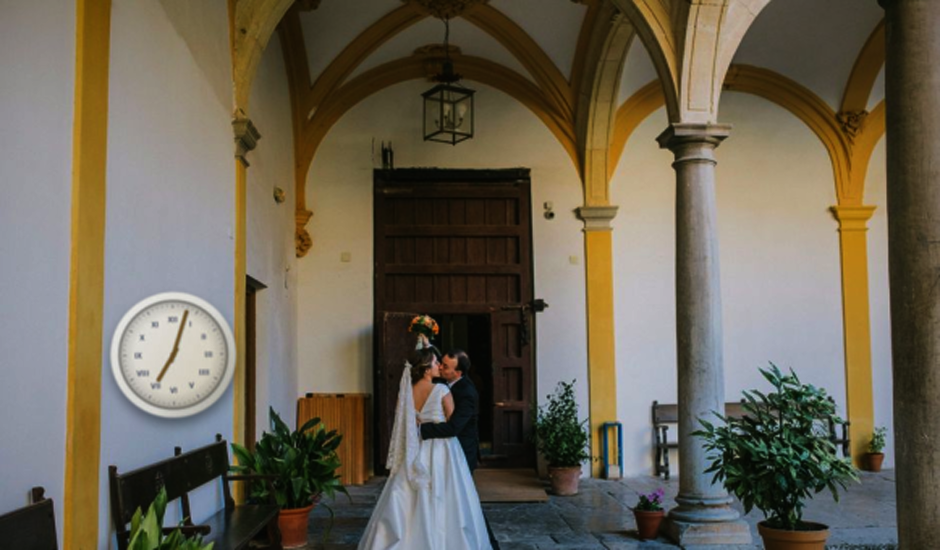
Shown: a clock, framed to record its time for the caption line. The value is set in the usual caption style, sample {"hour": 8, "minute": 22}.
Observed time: {"hour": 7, "minute": 3}
